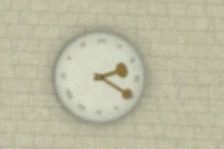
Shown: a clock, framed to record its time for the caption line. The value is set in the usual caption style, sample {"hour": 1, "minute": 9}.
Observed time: {"hour": 2, "minute": 20}
